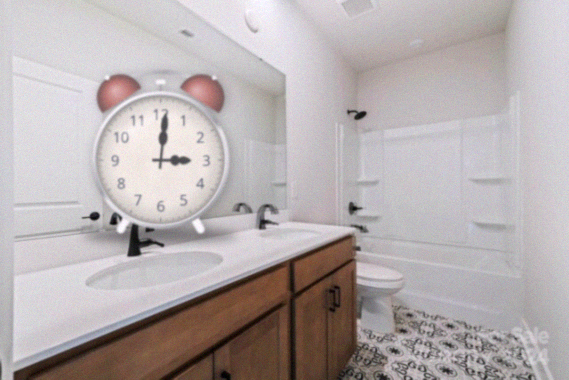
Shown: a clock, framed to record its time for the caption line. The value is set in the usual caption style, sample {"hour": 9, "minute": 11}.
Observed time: {"hour": 3, "minute": 1}
